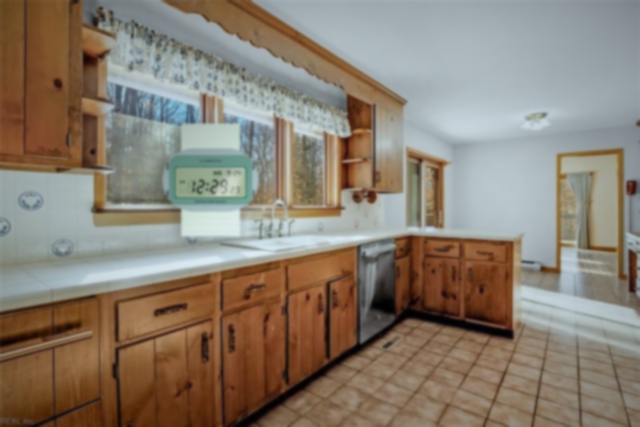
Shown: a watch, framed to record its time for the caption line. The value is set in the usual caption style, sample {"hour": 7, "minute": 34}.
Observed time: {"hour": 12, "minute": 29}
